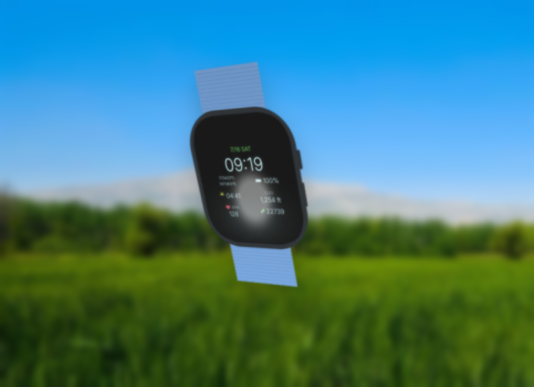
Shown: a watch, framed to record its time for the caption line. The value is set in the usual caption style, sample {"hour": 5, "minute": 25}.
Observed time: {"hour": 9, "minute": 19}
